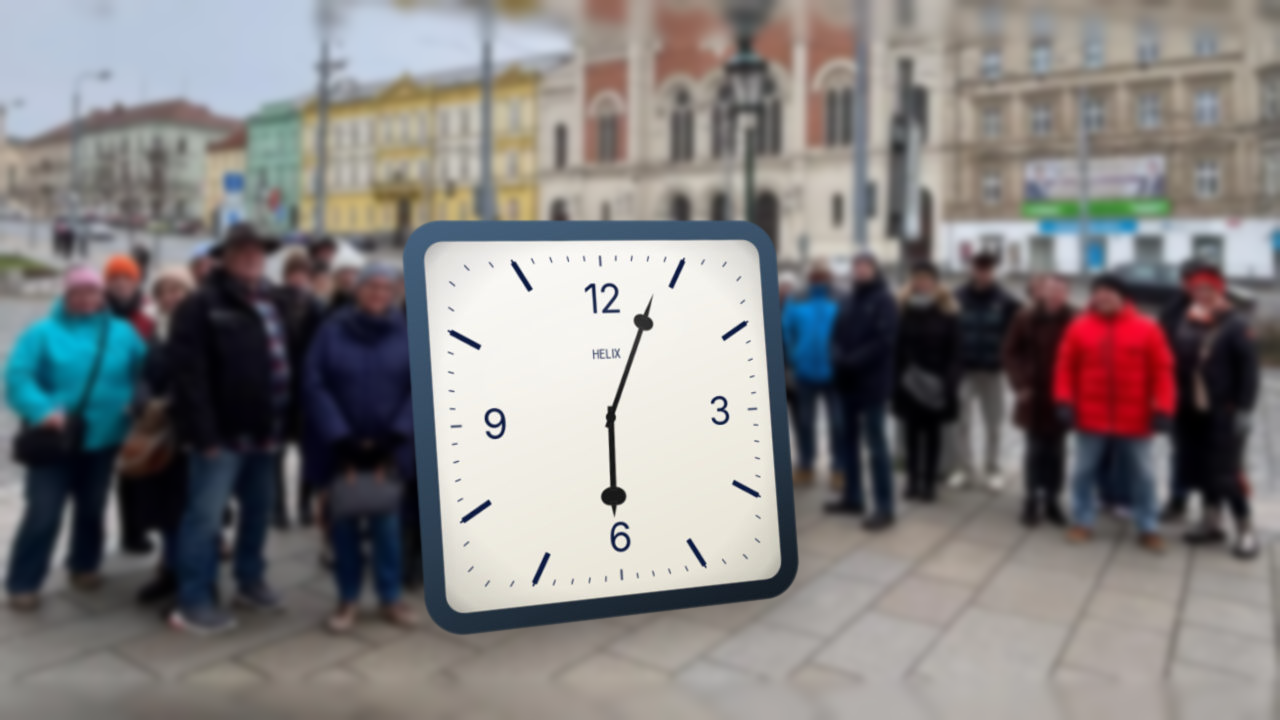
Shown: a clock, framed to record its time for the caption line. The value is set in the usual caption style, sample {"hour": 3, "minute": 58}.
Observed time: {"hour": 6, "minute": 4}
